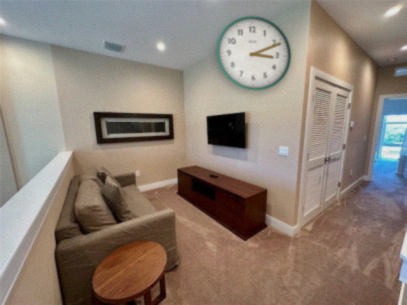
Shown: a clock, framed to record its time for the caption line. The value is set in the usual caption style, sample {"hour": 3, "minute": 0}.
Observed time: {"hour": 3, "minute": 11}
